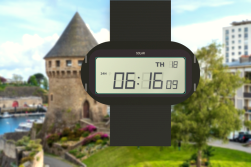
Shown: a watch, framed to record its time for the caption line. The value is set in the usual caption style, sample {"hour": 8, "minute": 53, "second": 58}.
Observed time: {"hour": 6, "minute": 16, "second": 9}
